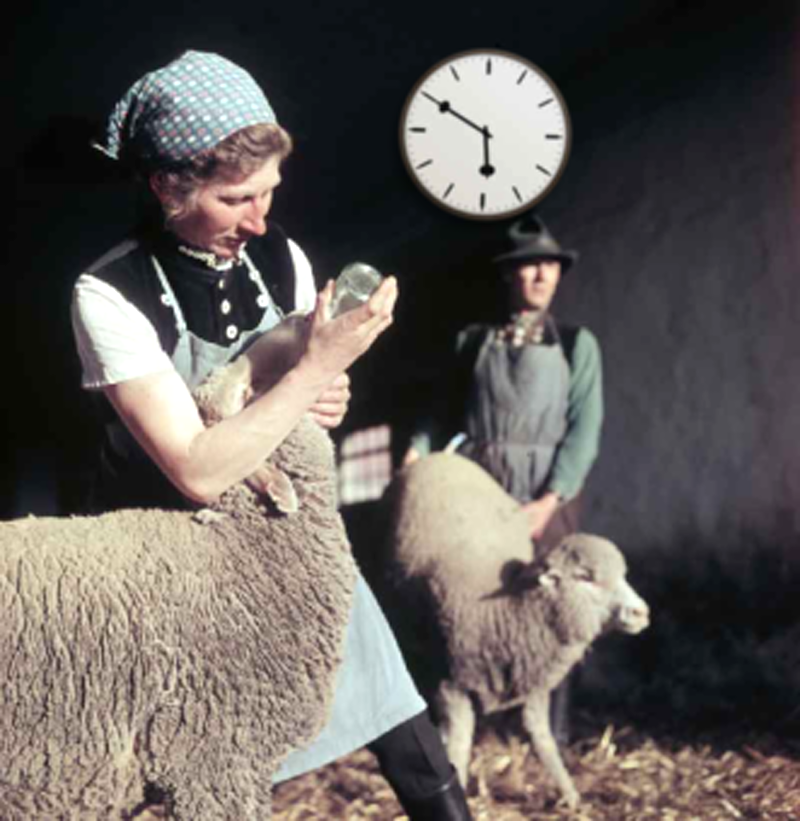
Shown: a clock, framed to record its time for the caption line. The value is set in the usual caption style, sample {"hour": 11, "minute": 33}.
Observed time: {"hour": 5, "minute": 50}
